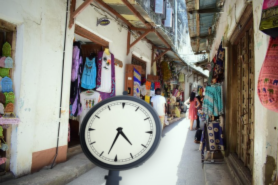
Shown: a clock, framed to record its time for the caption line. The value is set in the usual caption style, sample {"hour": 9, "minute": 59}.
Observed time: {"hour": 4, "minute": 33}
